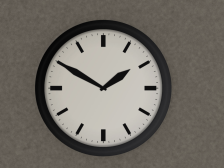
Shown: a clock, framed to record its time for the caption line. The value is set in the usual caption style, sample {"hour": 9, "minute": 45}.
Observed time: {"hour": 1, "minute": 50}
